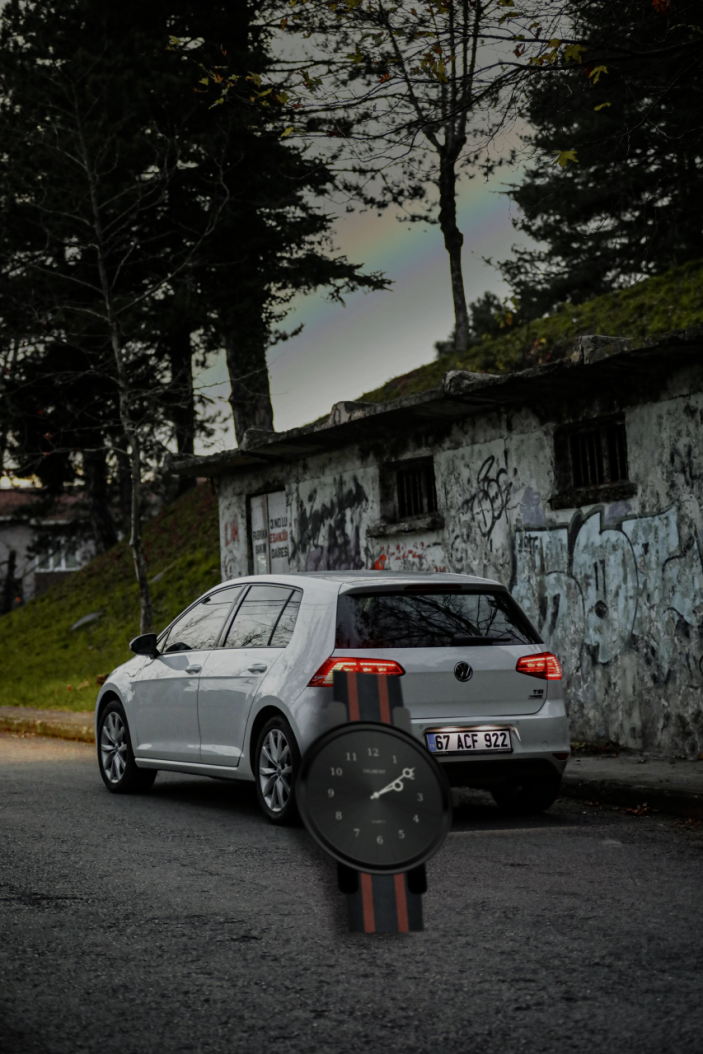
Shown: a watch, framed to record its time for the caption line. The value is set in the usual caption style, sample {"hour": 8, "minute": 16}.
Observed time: {"hour": 2, "minute": 9}
